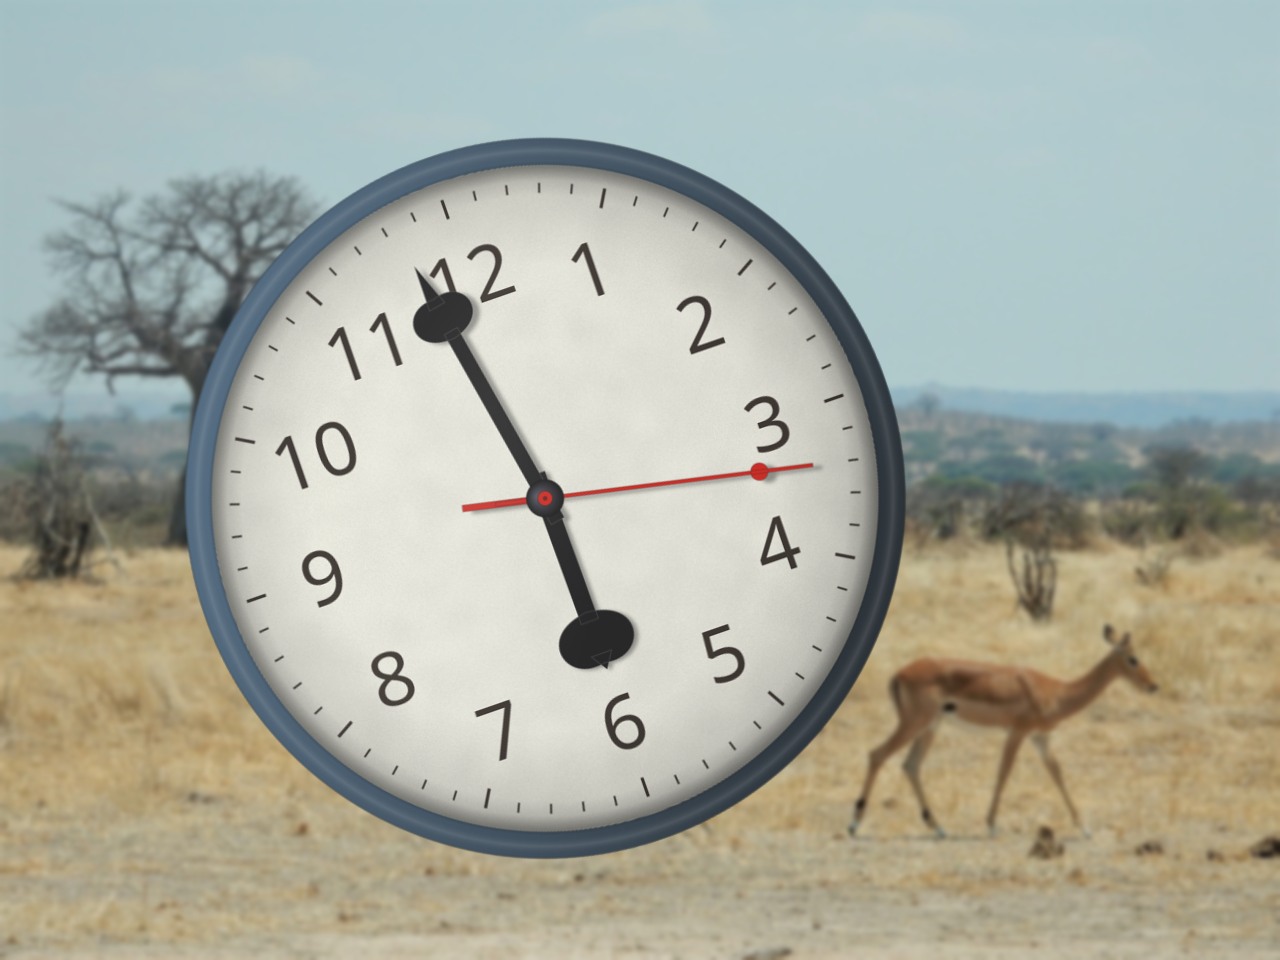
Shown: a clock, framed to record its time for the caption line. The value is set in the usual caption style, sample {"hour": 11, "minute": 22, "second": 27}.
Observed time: {"hour": 5, "minute": 58, "second": 17}
